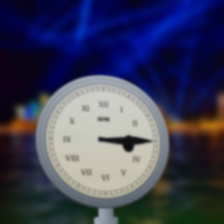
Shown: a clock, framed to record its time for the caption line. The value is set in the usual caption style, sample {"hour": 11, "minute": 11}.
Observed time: {"hour": 3, "minute": 15}
